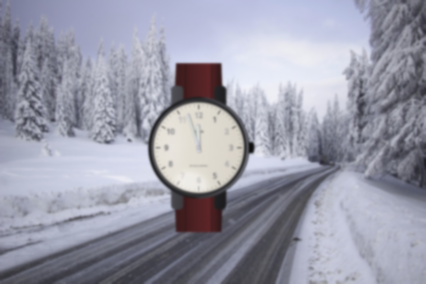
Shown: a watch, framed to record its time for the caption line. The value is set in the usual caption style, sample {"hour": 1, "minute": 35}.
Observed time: {"hour": 11, "minute": 57}
